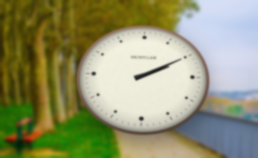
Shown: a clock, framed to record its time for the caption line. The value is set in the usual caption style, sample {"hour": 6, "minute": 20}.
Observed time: {"hour": 2, "minute": 10}
